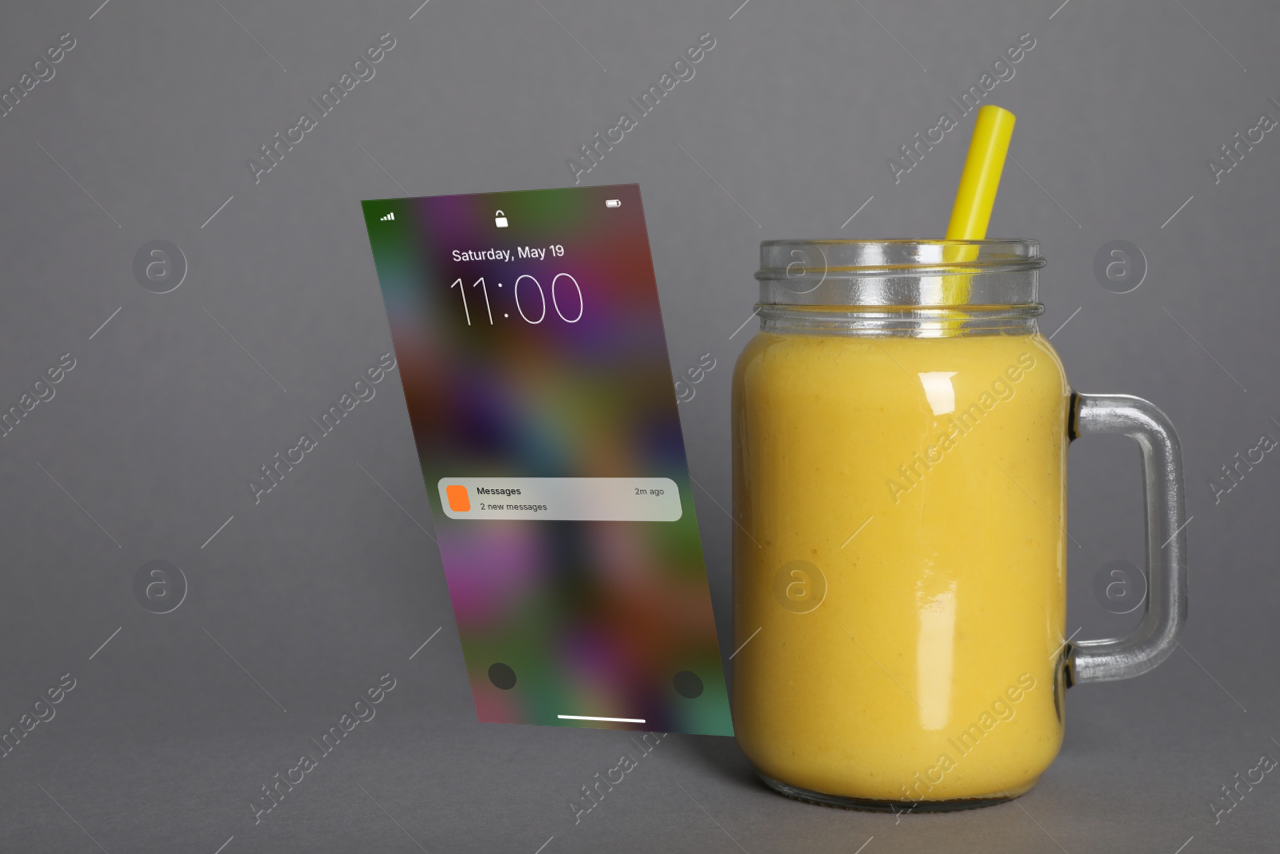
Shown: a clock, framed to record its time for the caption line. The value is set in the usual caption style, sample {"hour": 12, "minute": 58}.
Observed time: {"hour": 11, "minute": 0}
